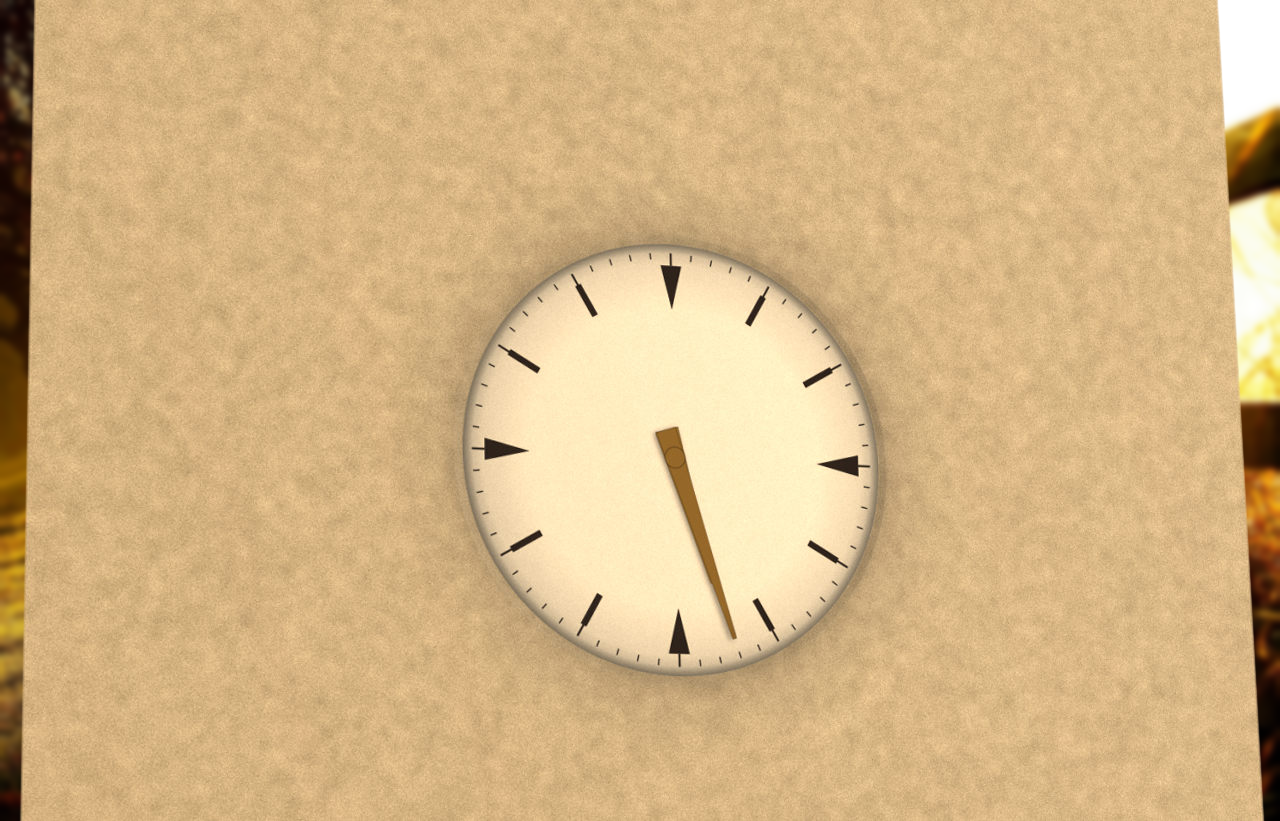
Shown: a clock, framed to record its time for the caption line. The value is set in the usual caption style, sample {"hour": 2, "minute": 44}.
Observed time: {"hour": 5, "minute": 27}
